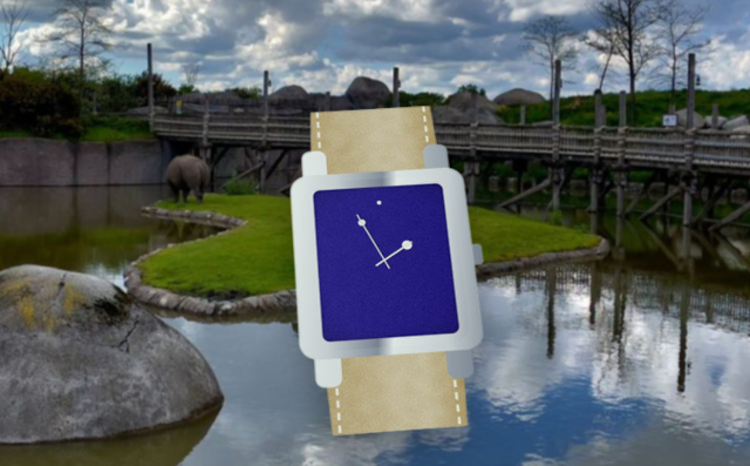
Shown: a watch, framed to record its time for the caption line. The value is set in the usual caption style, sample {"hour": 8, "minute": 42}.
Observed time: {"hour": 1, "minute": 56}
